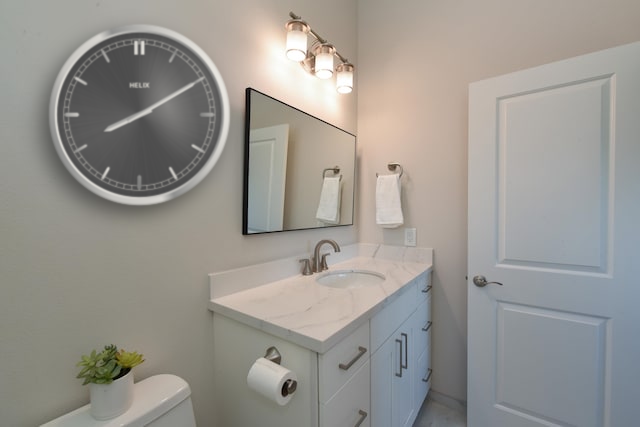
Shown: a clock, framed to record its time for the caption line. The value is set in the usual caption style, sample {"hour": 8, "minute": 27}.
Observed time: {"hour": 8, "minute": 10}
